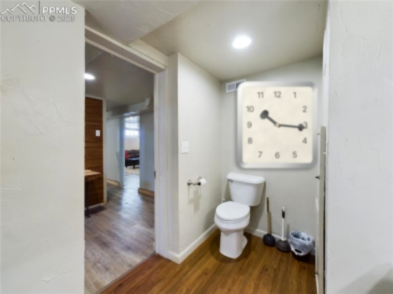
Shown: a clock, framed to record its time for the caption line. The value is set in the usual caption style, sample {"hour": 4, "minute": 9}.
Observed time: {"hour": 10, "minute": 16}
